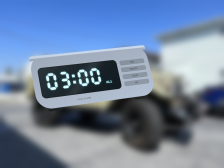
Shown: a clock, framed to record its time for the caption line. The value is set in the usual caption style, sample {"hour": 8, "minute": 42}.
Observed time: {"hour": 3, "minute": 0}
